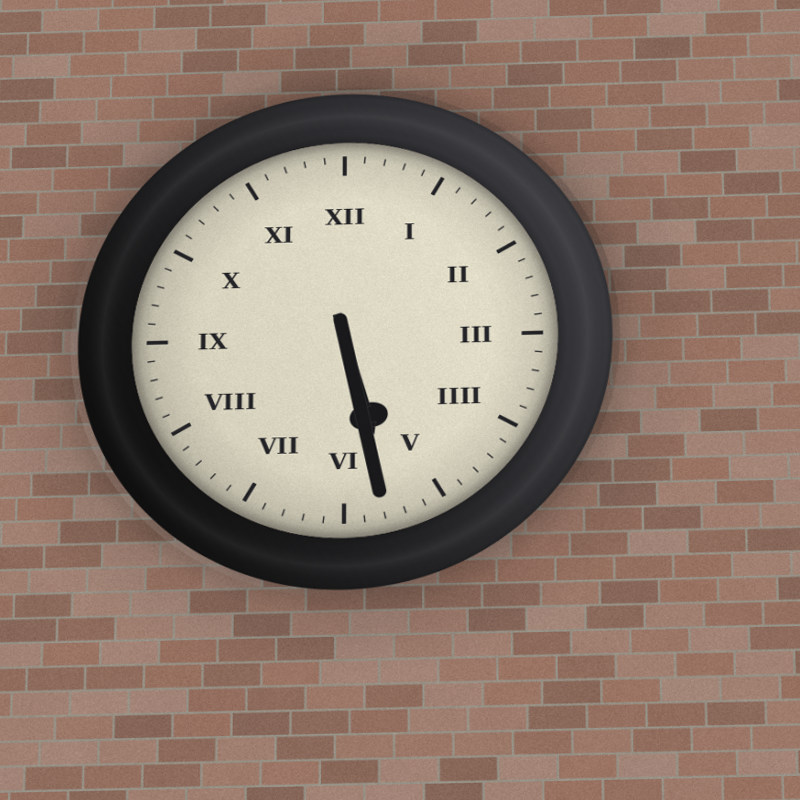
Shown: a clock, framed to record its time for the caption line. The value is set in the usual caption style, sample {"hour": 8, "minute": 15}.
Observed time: {"hour": 5, "minute": 28}
